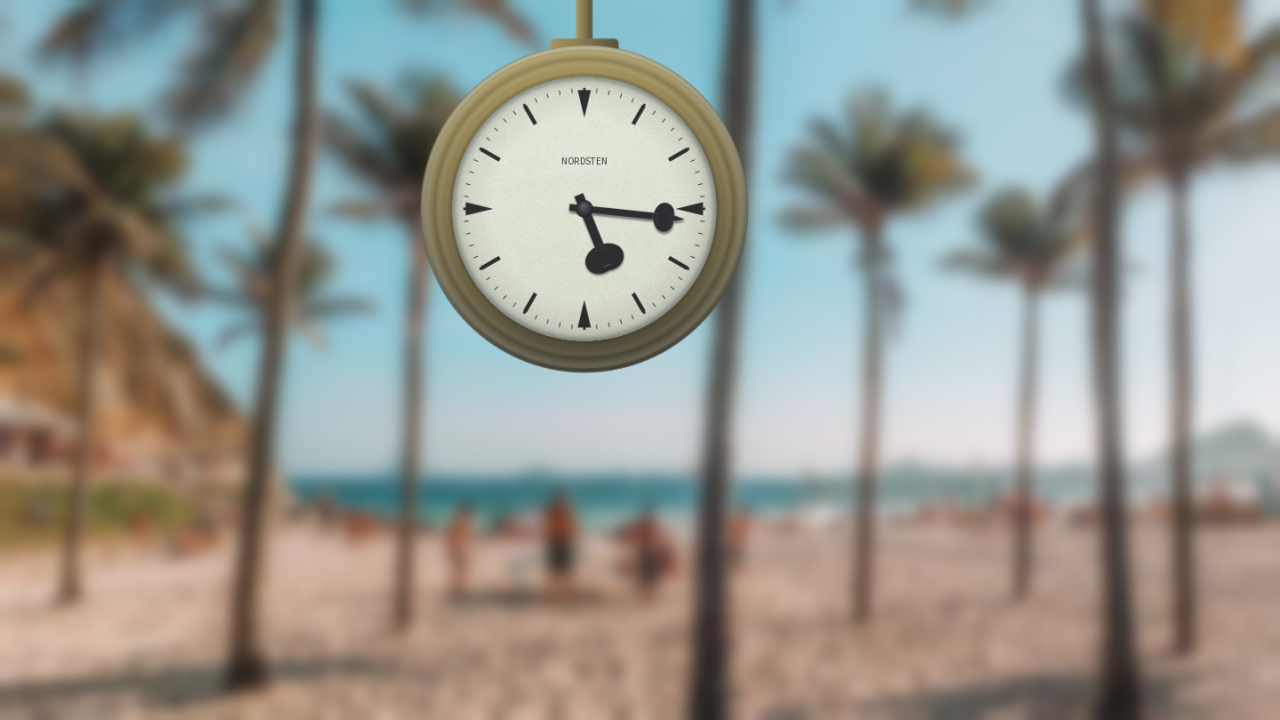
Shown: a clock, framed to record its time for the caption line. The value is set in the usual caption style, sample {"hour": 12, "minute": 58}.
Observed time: {"hour": 5, "minute": 16}
